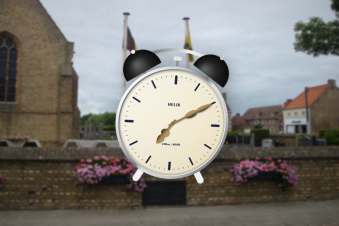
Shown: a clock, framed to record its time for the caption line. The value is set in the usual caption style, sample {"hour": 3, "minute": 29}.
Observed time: {"hour": 7, "minute": 10}
